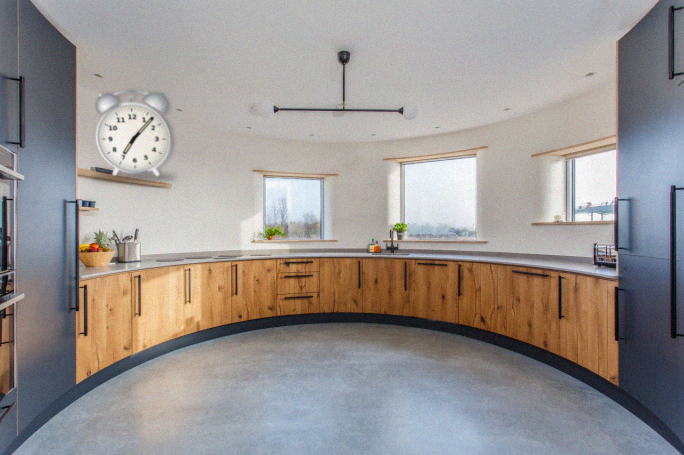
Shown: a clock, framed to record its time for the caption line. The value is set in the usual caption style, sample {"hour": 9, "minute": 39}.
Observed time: {"hour": 7, "minute": 7}
